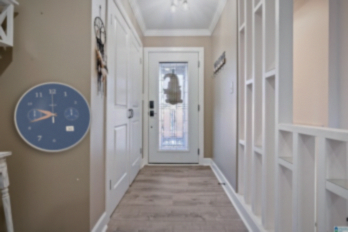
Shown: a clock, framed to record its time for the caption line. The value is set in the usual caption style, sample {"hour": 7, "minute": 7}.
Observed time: {"hour": 9, "minute": 42}
